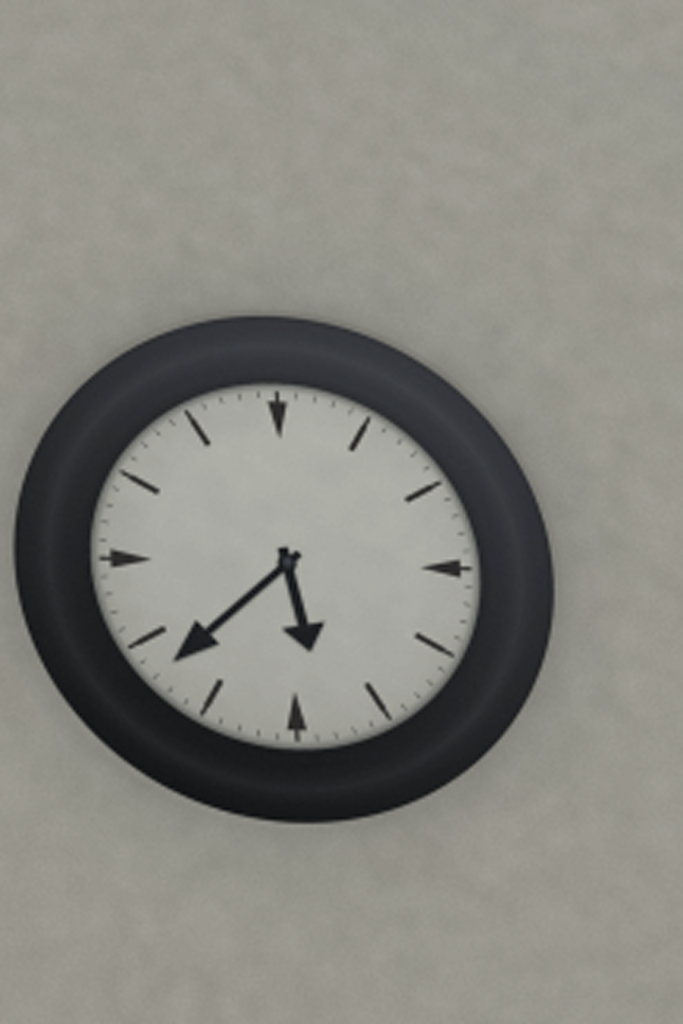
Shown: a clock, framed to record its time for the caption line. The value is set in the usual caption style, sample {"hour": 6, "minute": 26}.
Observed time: {"hour": 5, "minute": 38}
